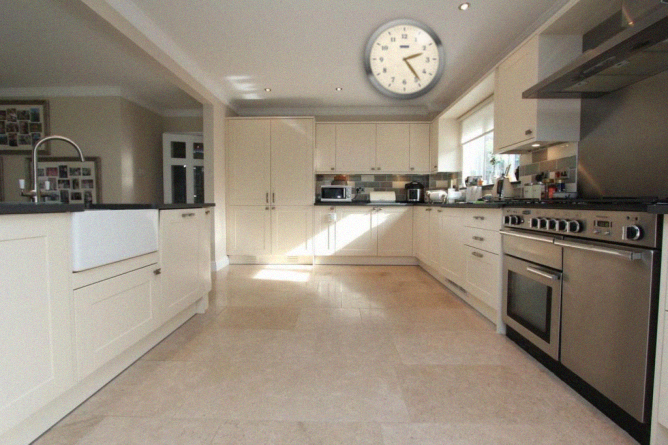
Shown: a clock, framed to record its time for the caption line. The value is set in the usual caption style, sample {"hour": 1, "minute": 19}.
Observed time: {"hour": 2, "minute": 24}
